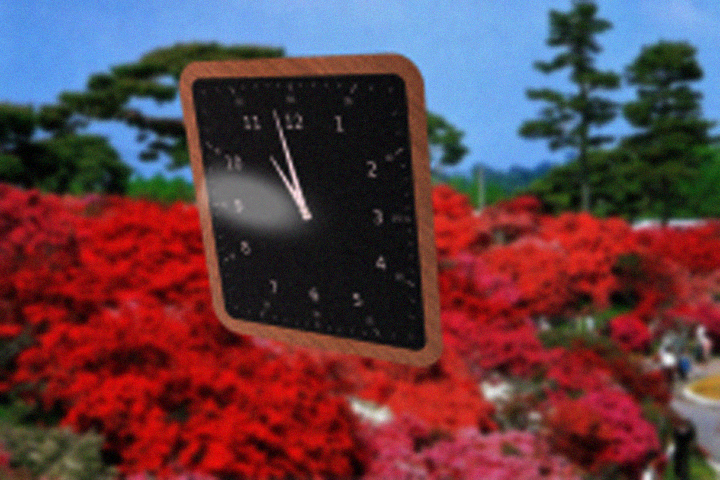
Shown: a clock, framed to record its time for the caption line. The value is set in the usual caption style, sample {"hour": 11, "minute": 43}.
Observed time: {"hour": 10, "minute": 58}
